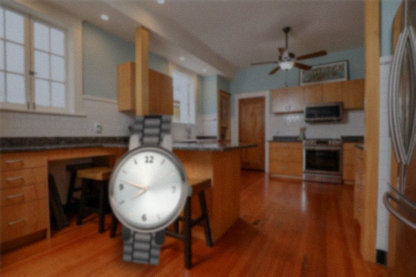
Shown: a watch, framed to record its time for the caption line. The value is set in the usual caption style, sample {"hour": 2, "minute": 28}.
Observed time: {"hour": 7, "minute": 47}
